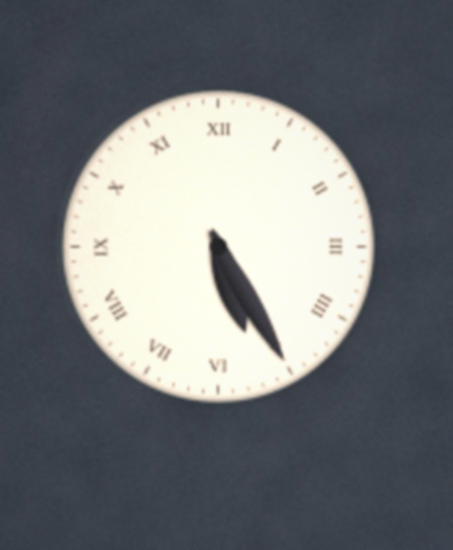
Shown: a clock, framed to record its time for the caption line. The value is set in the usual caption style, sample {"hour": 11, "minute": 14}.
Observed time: {"hour": 5, "minute": 25}
